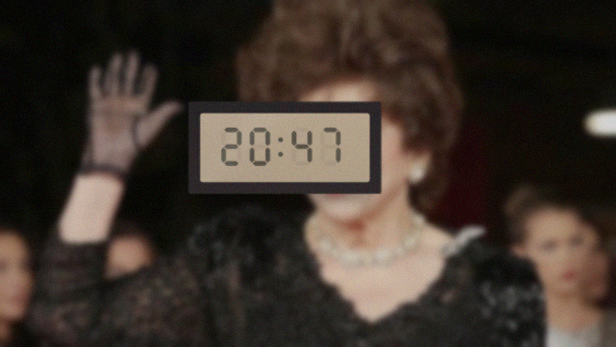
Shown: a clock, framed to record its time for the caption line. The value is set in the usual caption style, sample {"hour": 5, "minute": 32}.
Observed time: {"hour": 20, "minute": 47}
